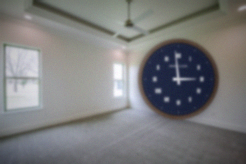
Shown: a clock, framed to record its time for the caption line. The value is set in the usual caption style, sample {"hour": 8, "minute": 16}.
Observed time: {"hour": 2, "minute": 59}
